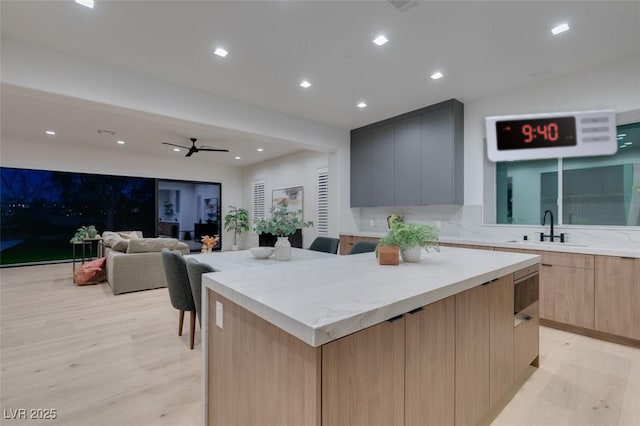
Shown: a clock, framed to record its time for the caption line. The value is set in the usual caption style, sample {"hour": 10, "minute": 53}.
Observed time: {"hour": 9, "minute": 40}
